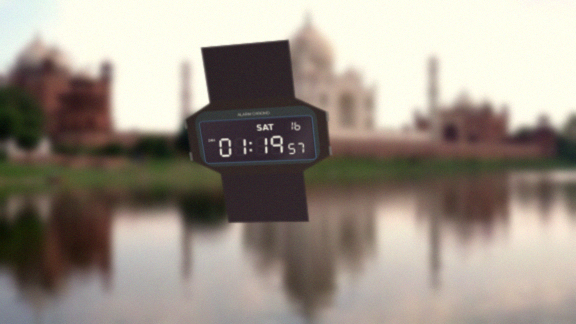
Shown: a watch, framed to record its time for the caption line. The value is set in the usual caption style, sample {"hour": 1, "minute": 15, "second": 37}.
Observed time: {"hour": 1, "minute": 19, "second": 57}
